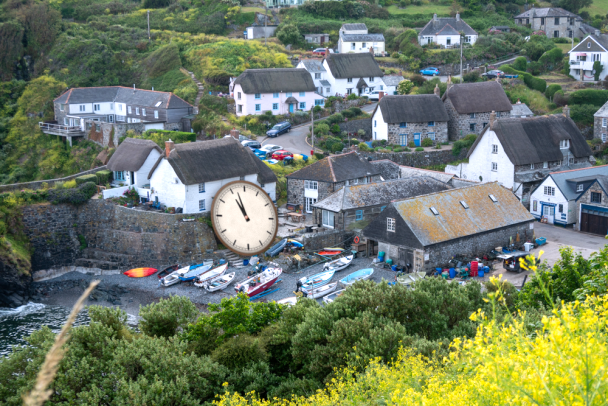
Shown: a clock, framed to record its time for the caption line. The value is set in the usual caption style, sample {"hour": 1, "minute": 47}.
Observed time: {"hour": 10, "minute": 57}
